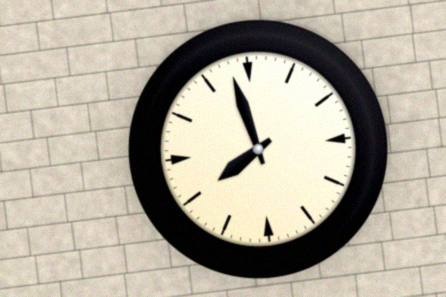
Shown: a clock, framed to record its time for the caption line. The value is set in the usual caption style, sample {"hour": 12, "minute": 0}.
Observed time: {"hour": 7, "minute": 58}
